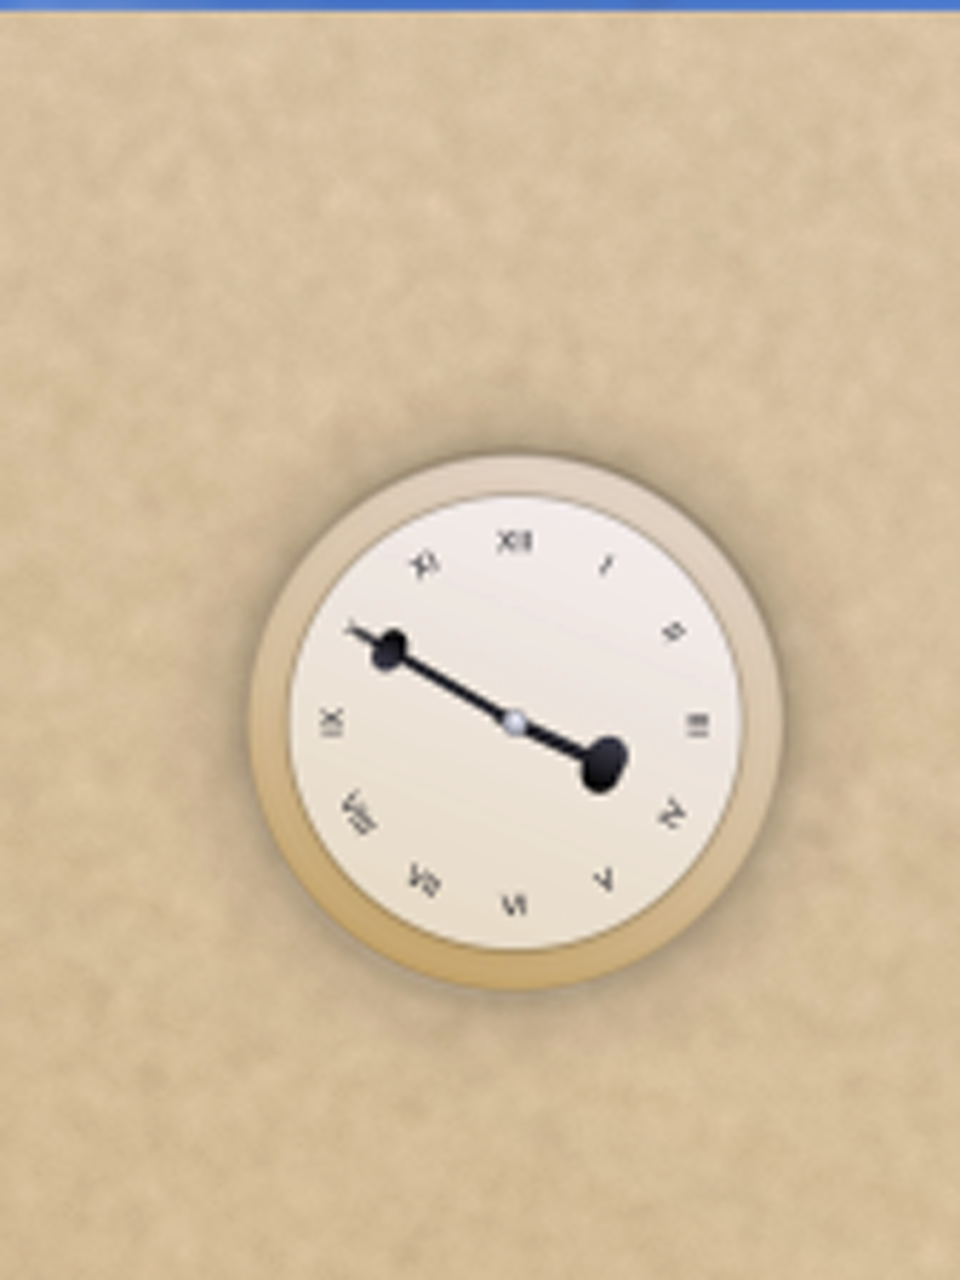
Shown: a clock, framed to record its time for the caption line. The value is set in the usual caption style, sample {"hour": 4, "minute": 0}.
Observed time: {"hour": 3, "minute": 50}
